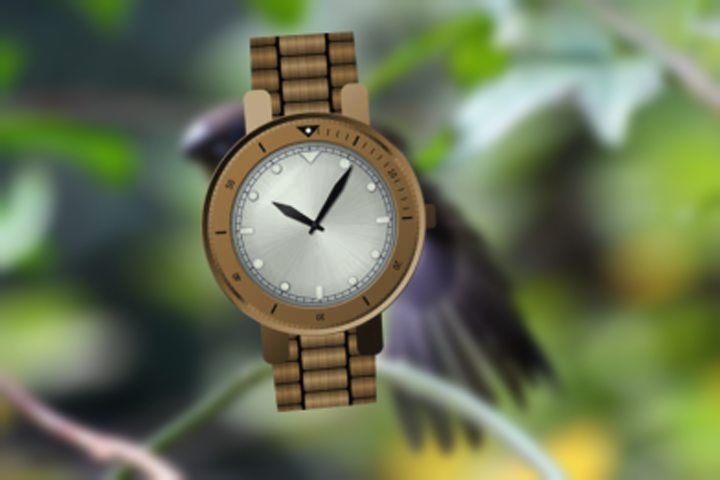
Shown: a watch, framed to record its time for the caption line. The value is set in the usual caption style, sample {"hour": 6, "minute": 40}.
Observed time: {"hour": 10, "minute": 6}
